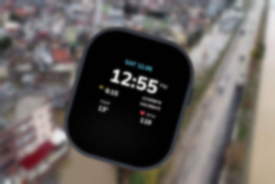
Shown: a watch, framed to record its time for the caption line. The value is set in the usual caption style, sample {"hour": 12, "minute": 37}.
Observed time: {"hour": 12, "minute": 55}
